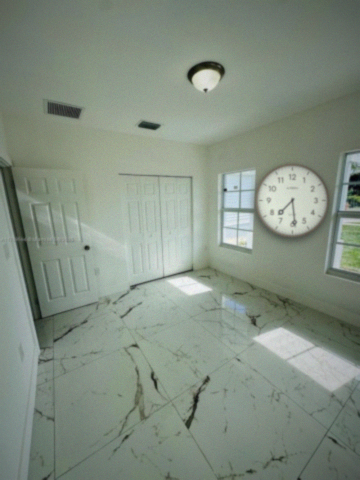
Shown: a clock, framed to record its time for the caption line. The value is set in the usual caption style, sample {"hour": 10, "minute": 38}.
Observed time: {"hour": 7, "minute": 29}
